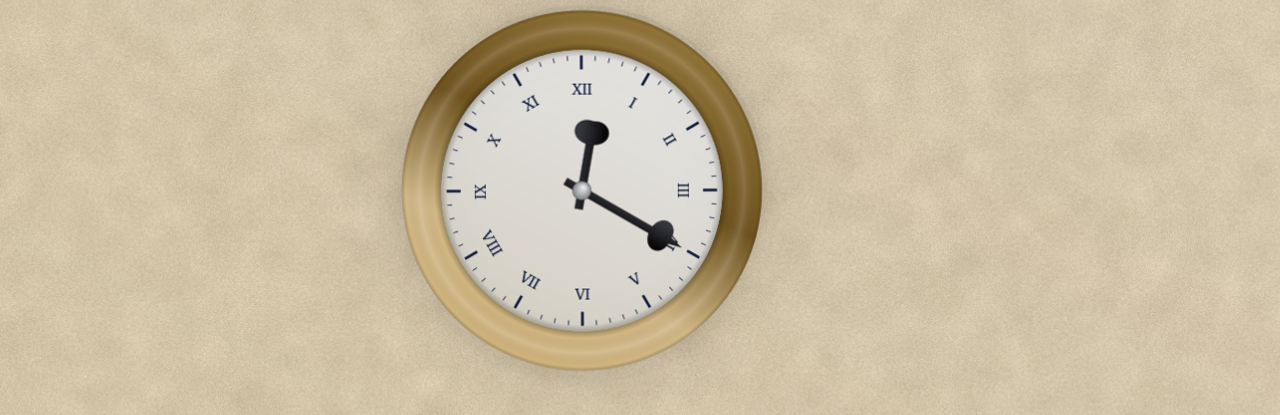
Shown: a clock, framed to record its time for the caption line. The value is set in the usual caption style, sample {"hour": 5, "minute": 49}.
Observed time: {"hour": 12, "minute": 20}
